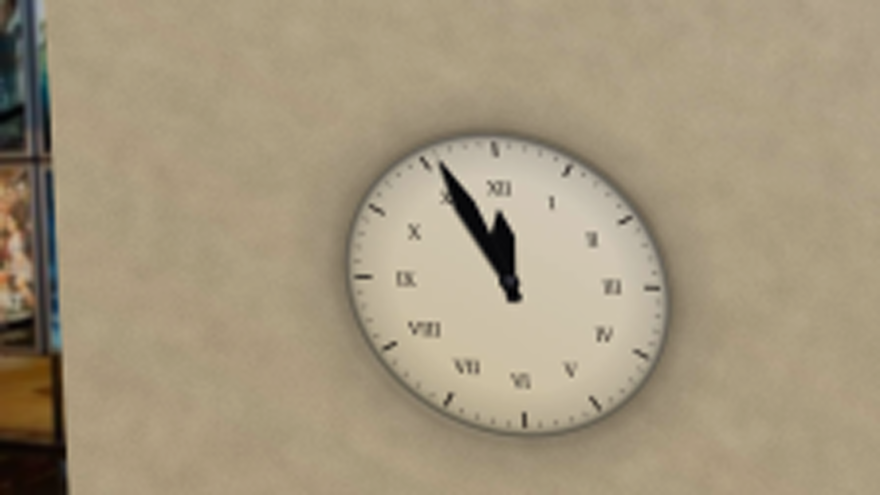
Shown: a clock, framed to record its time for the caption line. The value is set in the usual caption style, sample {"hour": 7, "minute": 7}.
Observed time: {"hour": 11, "minute": 56}
